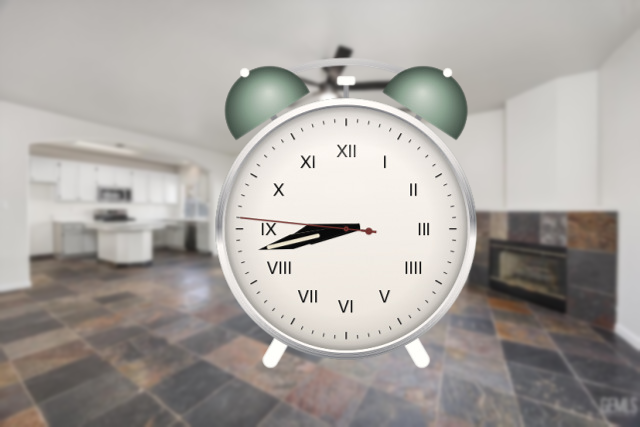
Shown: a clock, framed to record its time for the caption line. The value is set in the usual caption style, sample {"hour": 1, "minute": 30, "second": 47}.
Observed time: {"hour": 8, "minute": 42, "second": 46}
